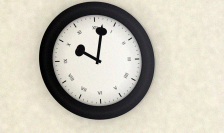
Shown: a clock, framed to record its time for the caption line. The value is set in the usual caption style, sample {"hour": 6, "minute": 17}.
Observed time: {"hour": 10, "minute": 2}
